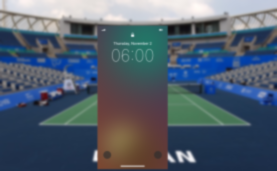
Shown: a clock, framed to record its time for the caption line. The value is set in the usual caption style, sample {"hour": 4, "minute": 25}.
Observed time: {"hour": 6, "minute": 0}
